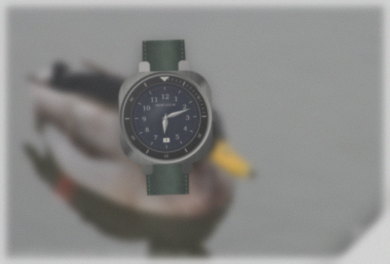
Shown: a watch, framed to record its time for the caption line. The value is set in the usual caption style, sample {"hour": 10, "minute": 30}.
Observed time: {"hour": 6, "minute": 12}
